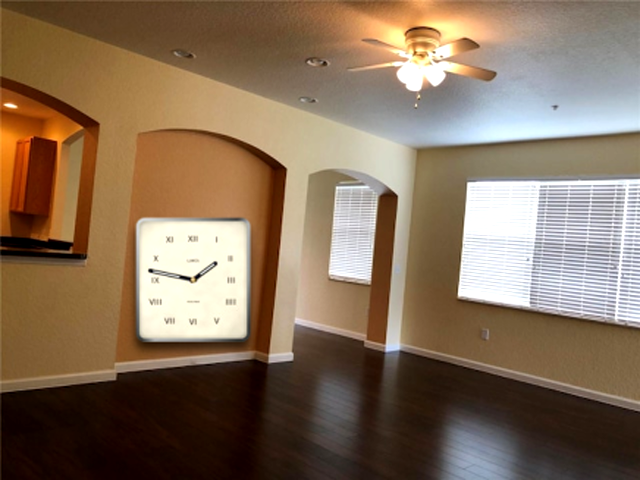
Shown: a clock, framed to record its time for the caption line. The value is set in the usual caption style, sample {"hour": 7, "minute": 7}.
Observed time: {"hour": 1, "minute": 47}
